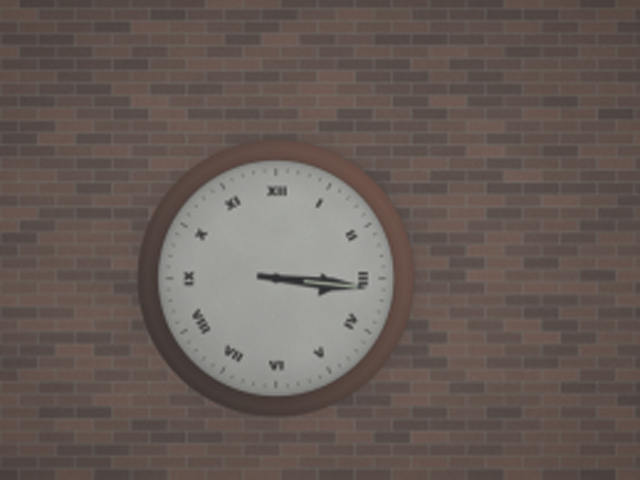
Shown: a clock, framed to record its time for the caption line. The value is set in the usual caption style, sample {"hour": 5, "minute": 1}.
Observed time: {"hour": 3, "minute": 16}
